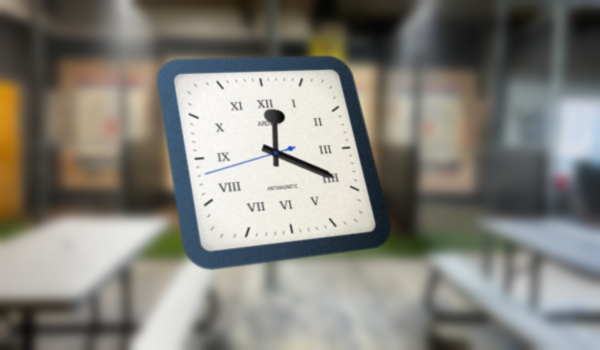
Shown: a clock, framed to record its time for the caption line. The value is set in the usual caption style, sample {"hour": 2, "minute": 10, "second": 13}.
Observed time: {"hour": 12, "minute": 19, "second": 43}
